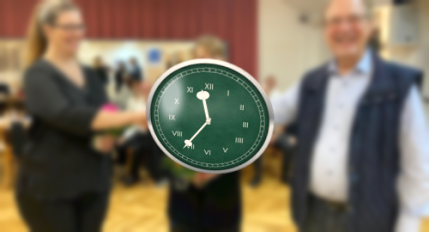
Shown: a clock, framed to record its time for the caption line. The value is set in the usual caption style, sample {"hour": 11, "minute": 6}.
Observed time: {"hour": 11, "minute": 36}
